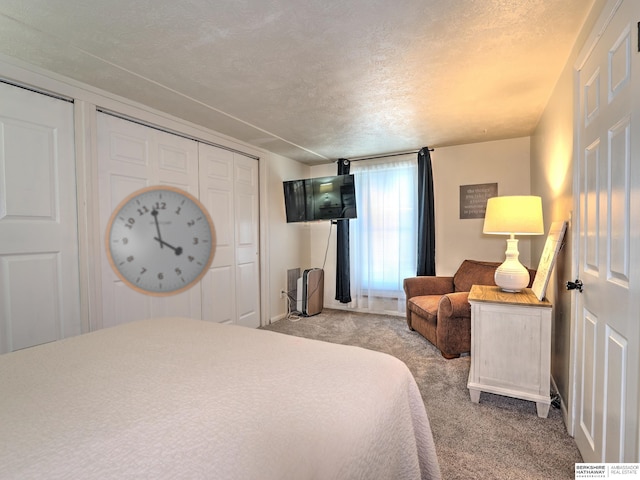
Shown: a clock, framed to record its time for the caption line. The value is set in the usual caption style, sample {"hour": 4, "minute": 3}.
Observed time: {"hour": 3, "minute": 58}
